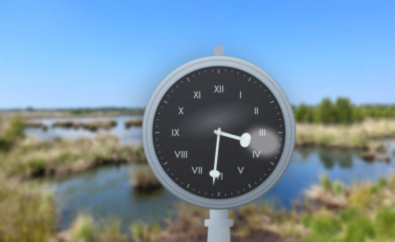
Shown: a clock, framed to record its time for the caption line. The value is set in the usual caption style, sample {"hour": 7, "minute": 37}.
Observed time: {"hour": 3, "minute": 31}
